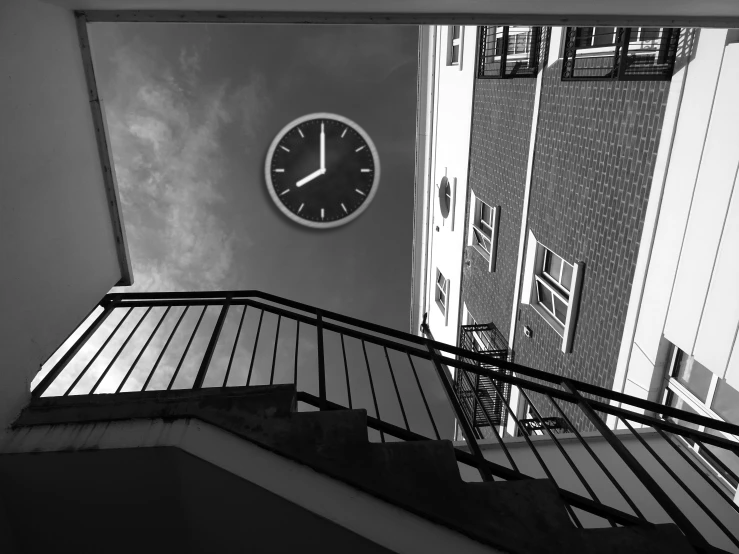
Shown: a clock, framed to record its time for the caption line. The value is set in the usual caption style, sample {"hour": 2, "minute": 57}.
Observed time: {"hour": 8, "minute": 0}
